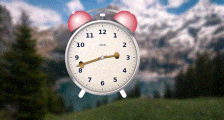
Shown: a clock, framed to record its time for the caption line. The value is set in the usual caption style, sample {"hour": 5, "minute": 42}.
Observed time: {"hour": 2, "minute": 42}
